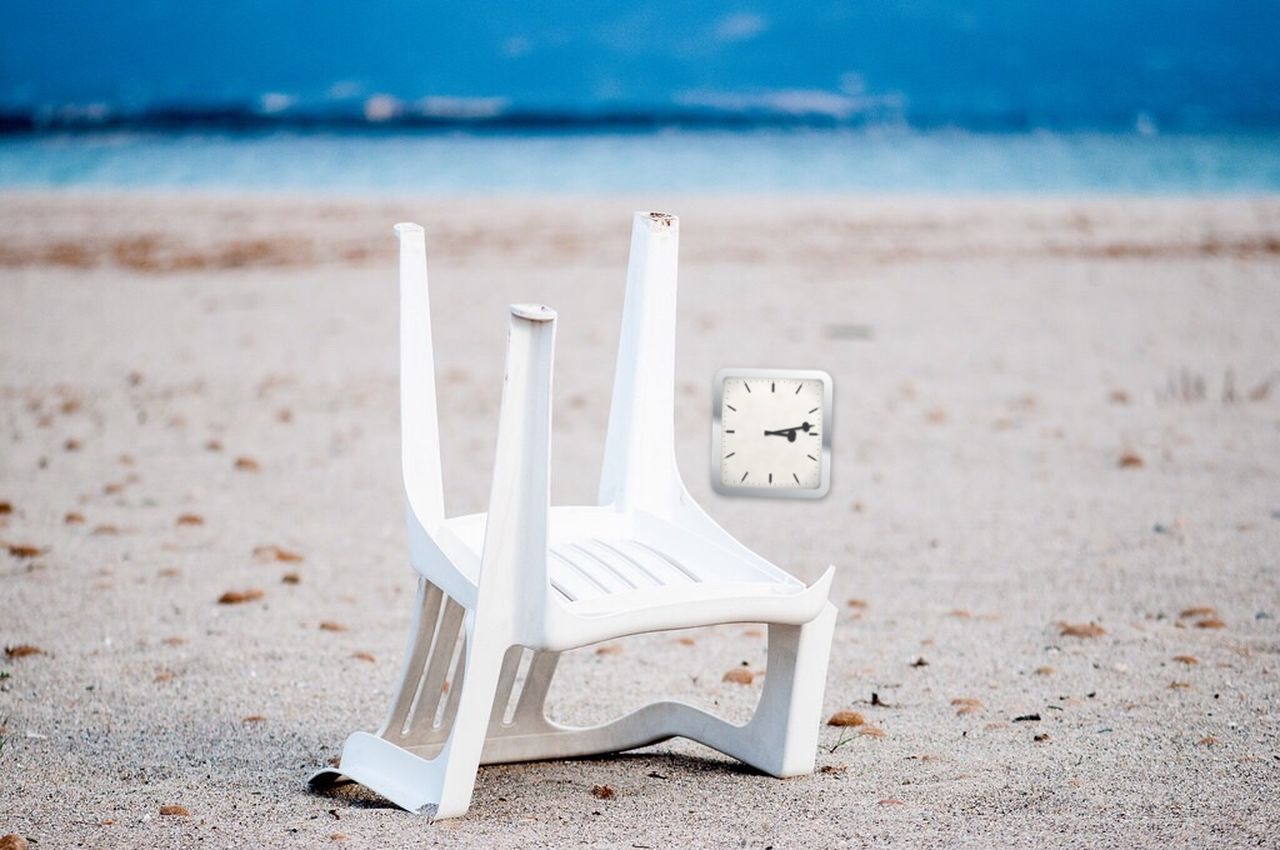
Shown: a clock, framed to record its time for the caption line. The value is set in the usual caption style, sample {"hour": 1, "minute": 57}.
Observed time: {"hour": 3, "minute": 13}
